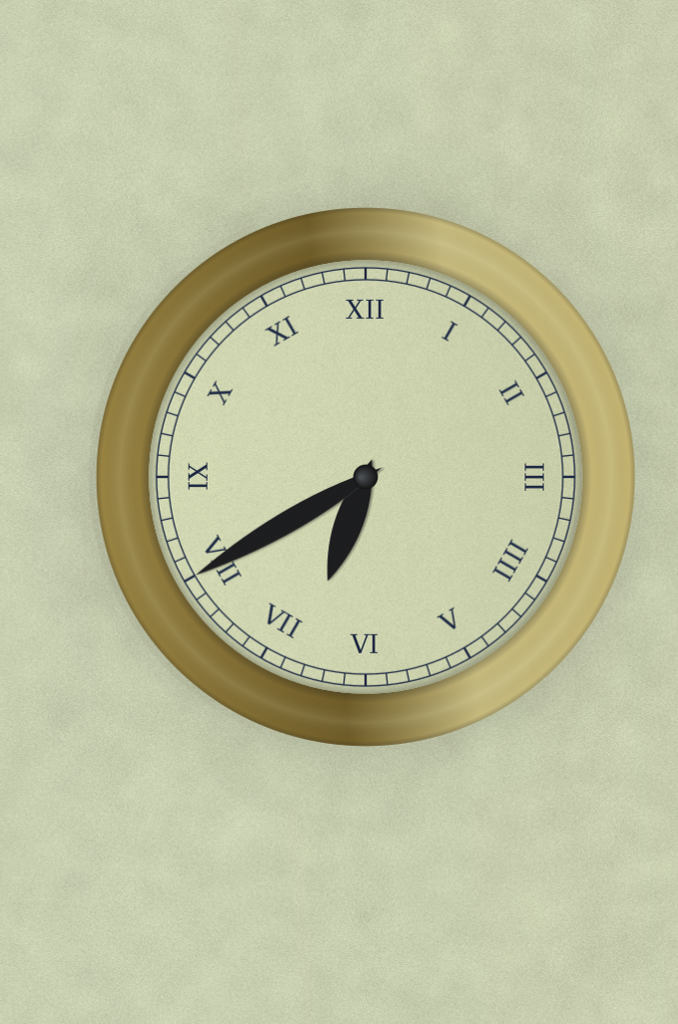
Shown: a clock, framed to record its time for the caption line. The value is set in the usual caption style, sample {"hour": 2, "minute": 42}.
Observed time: {"hour": 6, "minute": 40}
